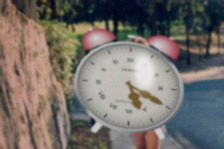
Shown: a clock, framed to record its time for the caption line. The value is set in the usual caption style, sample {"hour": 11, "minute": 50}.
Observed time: {"hour": 5, "minute": 20}
